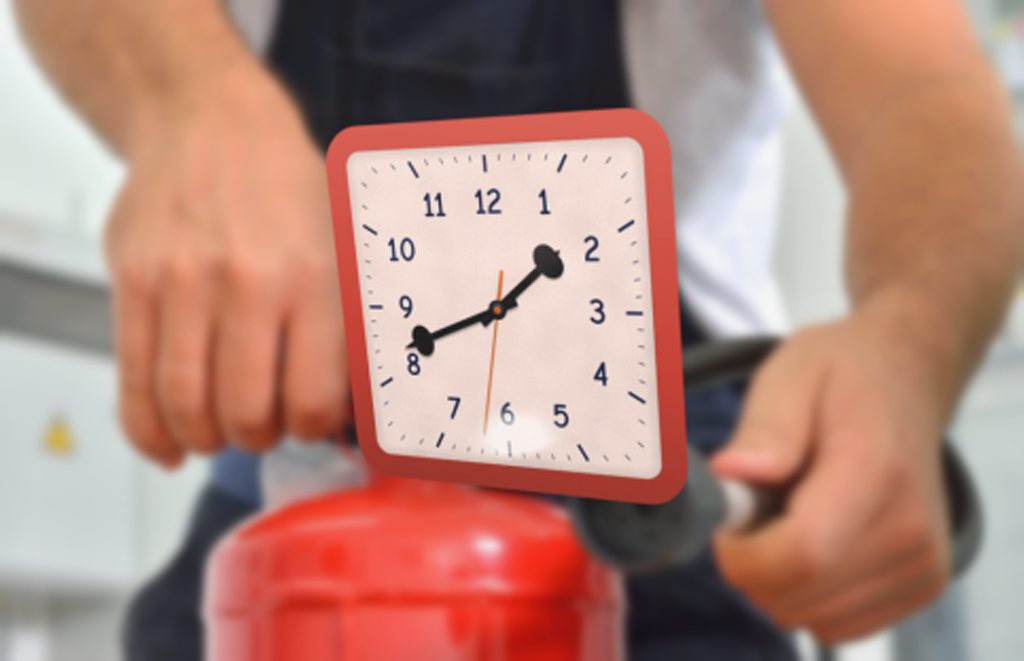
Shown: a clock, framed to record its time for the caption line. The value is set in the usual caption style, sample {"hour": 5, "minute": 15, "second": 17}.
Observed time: {"hour": 1, "minute": 41, "second": 32}
